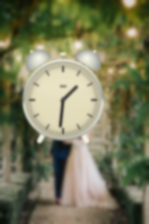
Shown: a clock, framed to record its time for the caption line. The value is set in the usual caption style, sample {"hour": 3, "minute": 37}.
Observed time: {"hour": 1, "minute": 31}
